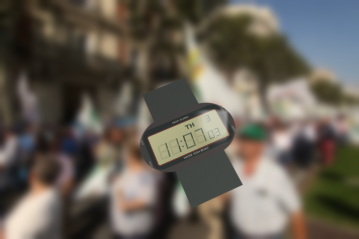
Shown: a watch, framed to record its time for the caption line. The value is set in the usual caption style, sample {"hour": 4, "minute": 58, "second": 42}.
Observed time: {"hour": 11, "minute": 7, "second": 3}
